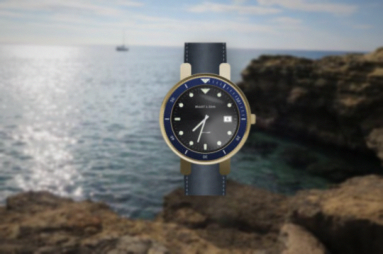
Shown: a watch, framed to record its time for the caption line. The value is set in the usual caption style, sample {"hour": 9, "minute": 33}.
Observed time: {"hour": 7, "minute": 33}
